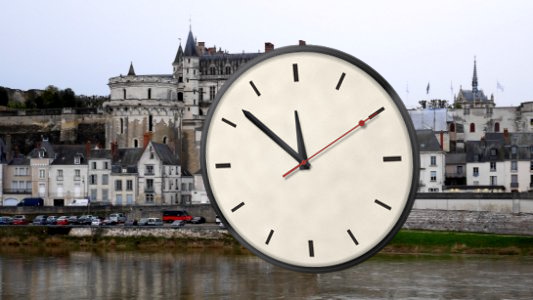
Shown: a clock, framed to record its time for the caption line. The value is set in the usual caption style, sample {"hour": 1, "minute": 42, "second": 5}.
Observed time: {"hour": 11, "minute": 52, "second": 10}
